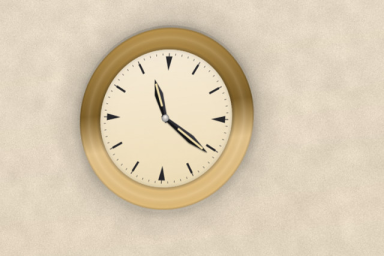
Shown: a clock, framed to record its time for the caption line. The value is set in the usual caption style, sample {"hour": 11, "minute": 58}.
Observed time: {"hour": 11, "minute": 21}
